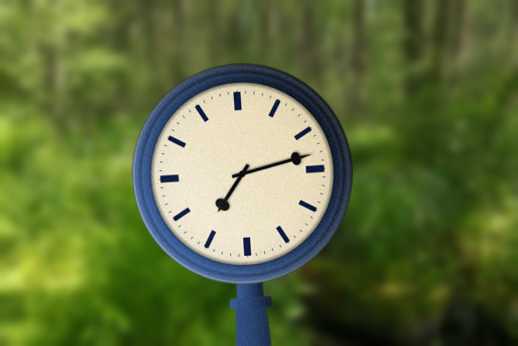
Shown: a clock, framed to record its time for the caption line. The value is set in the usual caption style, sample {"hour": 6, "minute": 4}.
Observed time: {"hour": 7, "minute": 13}
